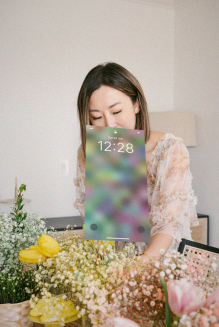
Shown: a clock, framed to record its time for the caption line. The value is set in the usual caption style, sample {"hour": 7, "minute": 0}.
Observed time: {"hour": 12, "minute": 28}
